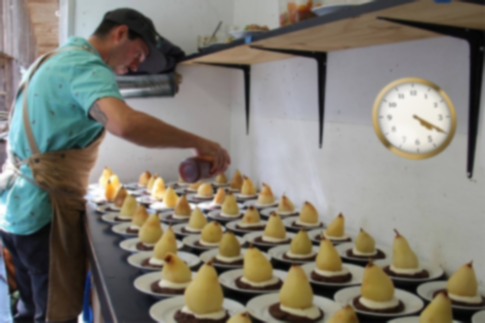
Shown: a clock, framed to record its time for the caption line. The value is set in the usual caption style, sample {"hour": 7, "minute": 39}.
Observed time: {"hour": 4, "minute": 20}
